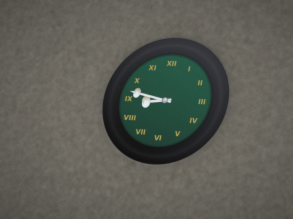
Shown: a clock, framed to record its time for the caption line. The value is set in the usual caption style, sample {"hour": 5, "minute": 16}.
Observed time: {"hour": 8, "minute": 47}
